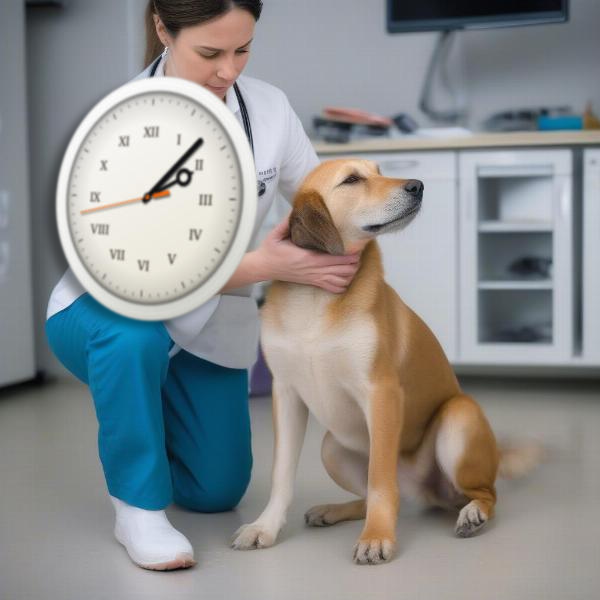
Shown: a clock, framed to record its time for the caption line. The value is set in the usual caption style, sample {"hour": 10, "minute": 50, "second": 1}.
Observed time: {"hour": 2, "minute": 7, "second": 43}
